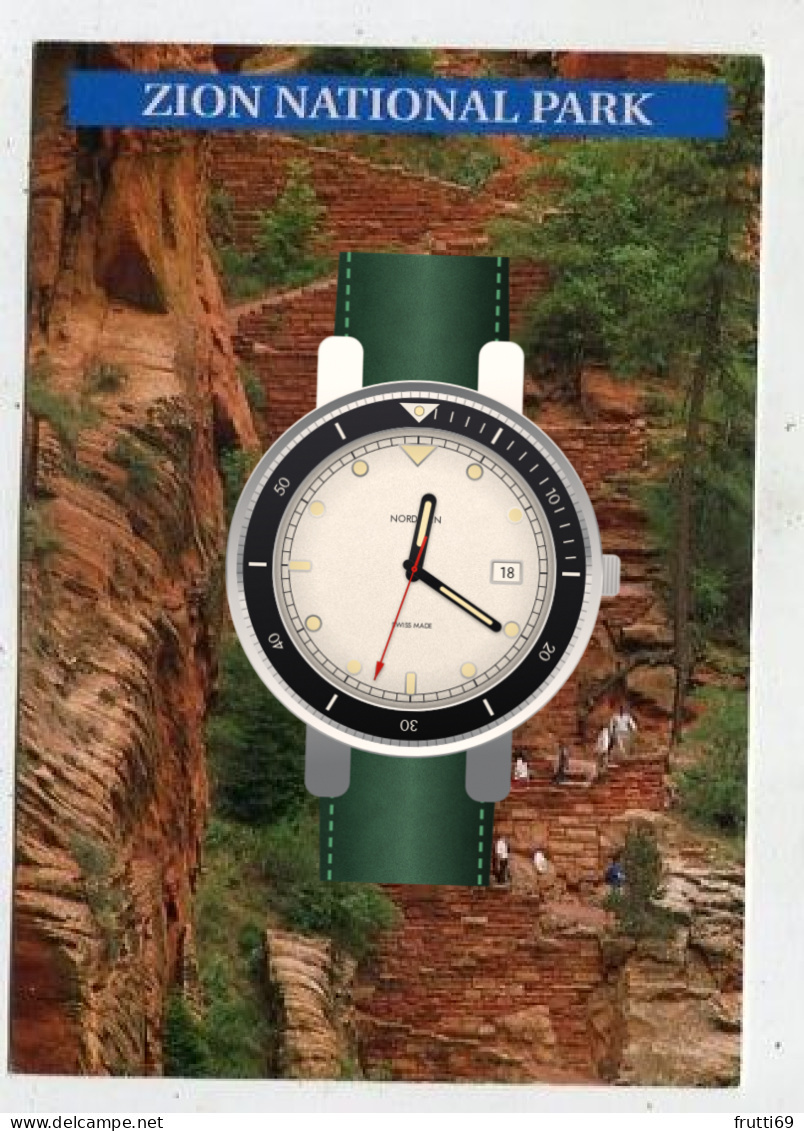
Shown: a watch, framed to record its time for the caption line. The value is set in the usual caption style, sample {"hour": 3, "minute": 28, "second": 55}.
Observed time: {"hour": 12, "minute": 20, "second": 33}
